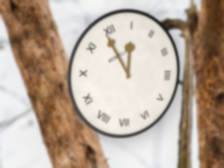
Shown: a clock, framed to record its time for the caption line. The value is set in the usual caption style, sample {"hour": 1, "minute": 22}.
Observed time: {"hour": 12, "minute": 59}
